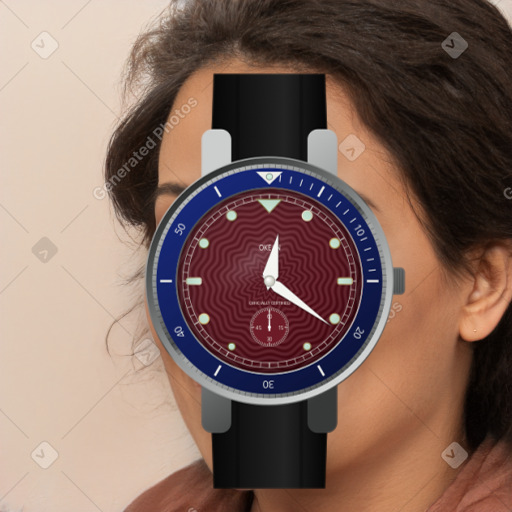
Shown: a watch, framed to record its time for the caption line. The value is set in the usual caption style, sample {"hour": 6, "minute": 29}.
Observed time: {"hour": 12, "minute": 21}
